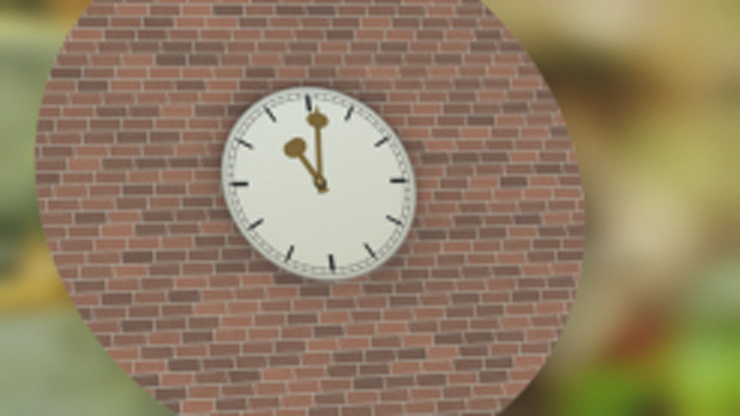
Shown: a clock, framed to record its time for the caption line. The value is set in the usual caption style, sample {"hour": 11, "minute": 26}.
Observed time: {"hour": 11, "minute": 1}
